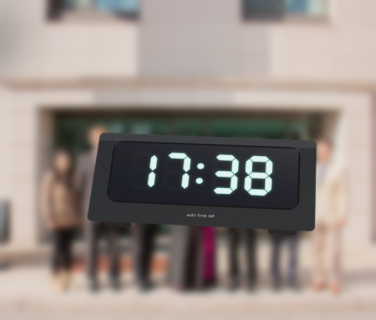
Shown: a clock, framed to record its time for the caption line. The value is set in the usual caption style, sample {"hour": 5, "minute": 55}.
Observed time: {"hour": 17, "minute": 38}
